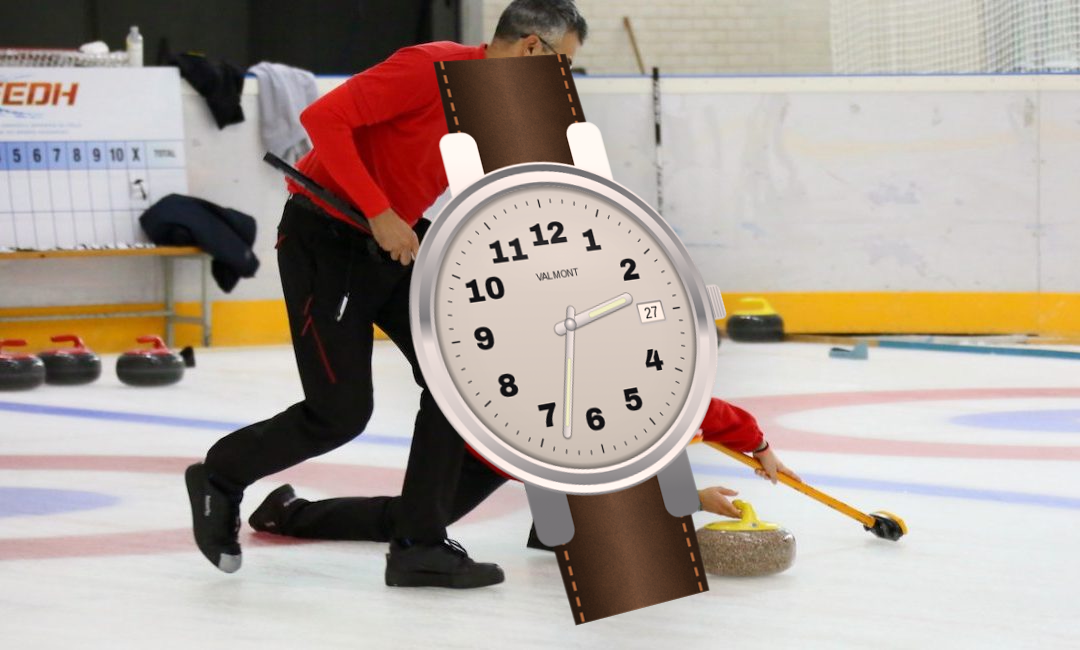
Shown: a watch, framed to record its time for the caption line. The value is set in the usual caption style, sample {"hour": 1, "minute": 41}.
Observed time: {"hour": 2, "minute": 33}
